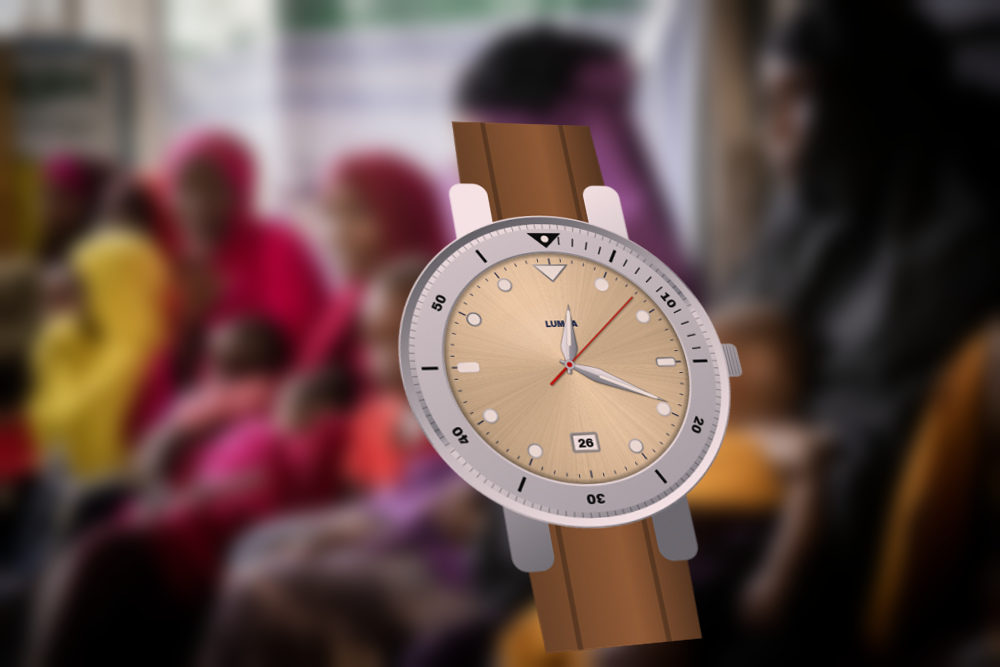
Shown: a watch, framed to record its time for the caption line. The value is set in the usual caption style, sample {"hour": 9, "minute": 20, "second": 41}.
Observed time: {"hour": 12, "minute": 19, "second": 8}
